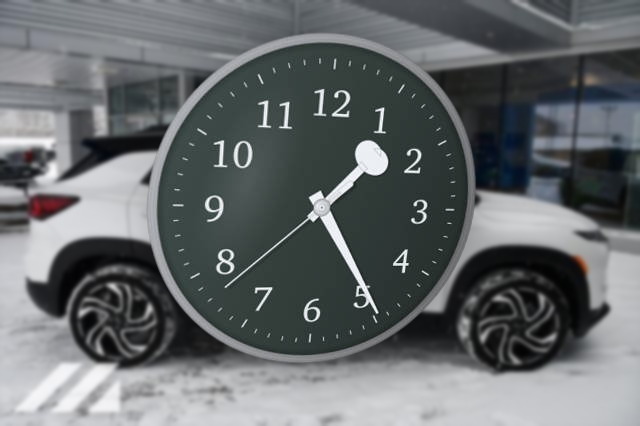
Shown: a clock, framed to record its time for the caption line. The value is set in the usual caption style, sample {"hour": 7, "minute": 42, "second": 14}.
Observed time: {"hour": 1, "minute": 24, "second": 38}
